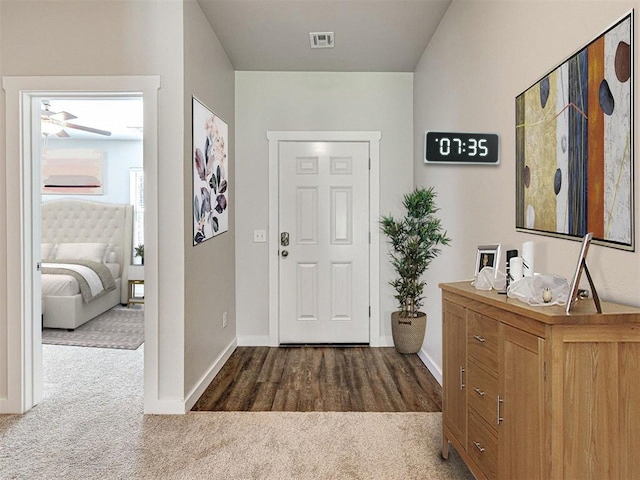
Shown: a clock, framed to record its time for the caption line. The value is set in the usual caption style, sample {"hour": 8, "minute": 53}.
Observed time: {"hour": 7, "minute": 35}
